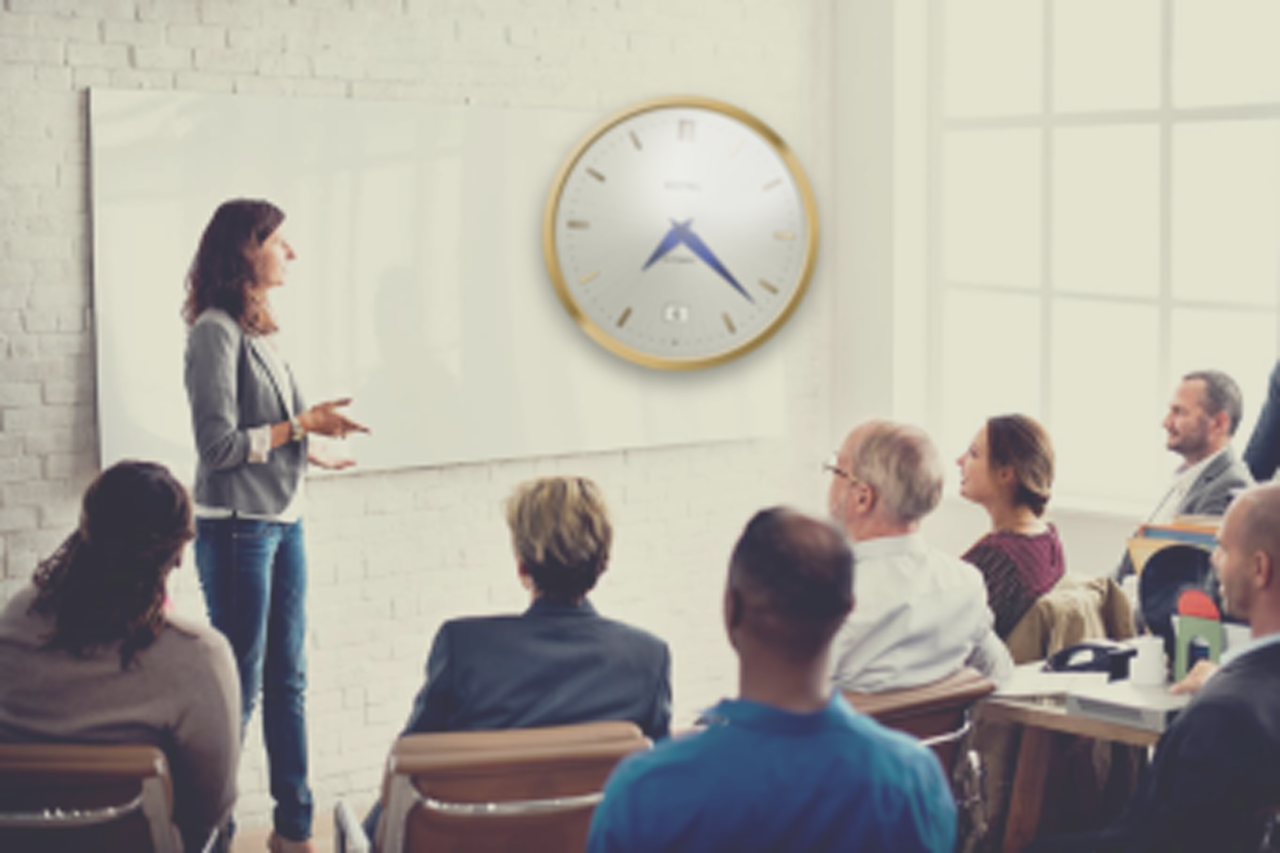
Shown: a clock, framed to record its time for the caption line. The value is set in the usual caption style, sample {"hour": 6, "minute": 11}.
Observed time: {"hour": 7, "minute": 22}
